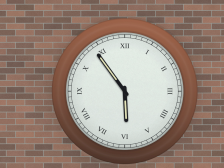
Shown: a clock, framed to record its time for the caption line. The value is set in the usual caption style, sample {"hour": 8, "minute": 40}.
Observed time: {"hour": 5, "minute": 54}
